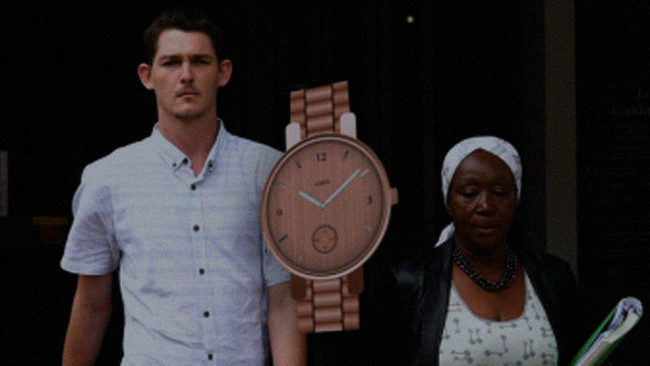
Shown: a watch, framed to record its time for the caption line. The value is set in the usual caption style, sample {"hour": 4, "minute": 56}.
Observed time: {"hour": 10, "minute": 9}
